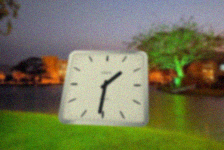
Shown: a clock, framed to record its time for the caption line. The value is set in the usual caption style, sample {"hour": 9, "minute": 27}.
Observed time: {"hour": 1, "minute": 31}
